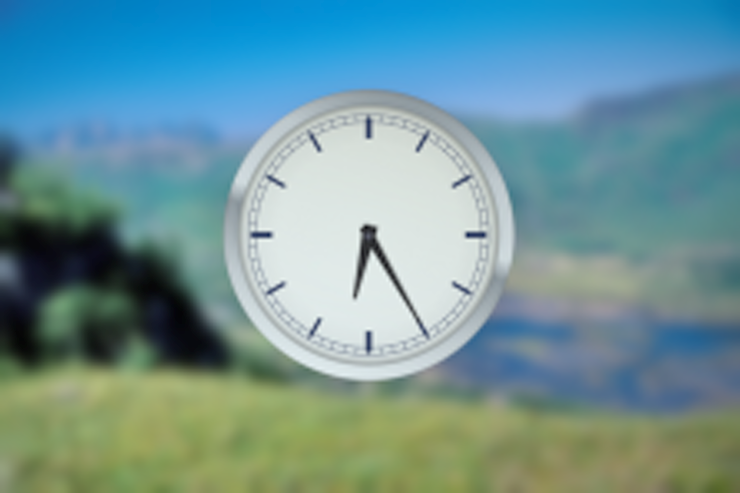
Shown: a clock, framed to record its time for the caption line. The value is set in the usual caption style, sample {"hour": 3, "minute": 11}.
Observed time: {"hour": 6, "minute": 25}
